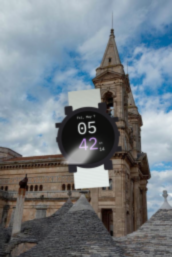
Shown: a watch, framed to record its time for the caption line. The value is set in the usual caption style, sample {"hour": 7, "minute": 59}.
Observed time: {"hour": 5, "minute": 42}
